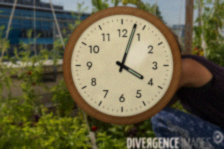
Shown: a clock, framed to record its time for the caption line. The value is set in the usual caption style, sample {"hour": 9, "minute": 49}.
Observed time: {"hour": 4, "minute": 3}
